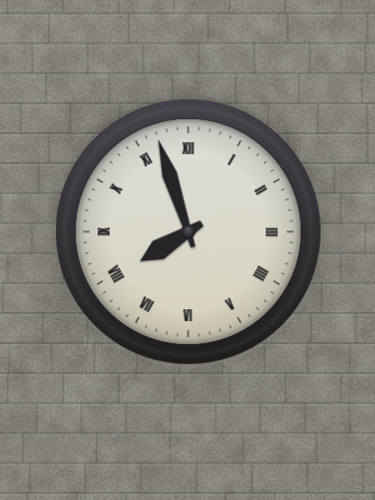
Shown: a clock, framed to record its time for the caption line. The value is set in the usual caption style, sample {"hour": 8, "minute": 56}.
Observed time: {"hour": 7, "minute": 57}
